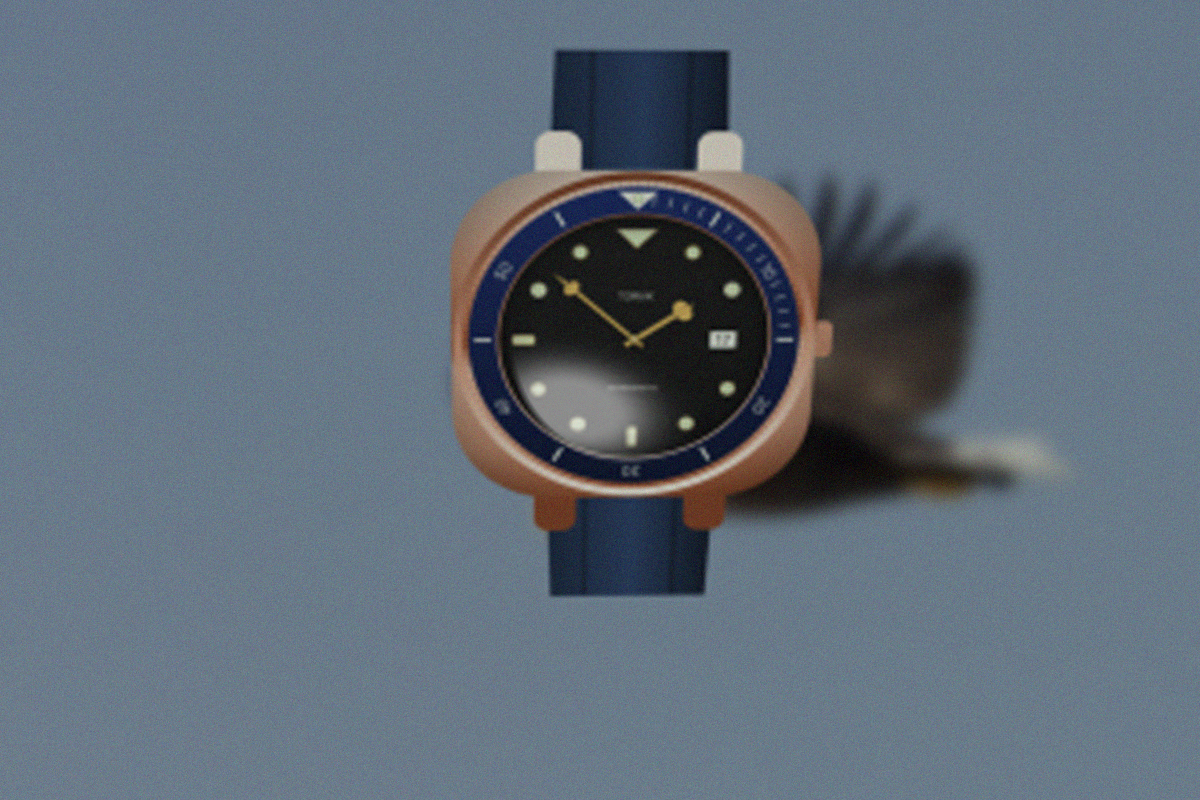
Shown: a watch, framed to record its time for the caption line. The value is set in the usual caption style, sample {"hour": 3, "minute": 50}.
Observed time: {"hour": 1, "minute": 52}
